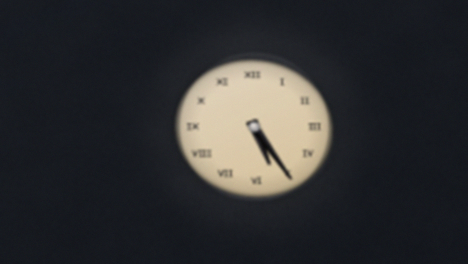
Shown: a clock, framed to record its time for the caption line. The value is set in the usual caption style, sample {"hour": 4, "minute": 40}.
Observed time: {"hour": 5, "minute": 25}
